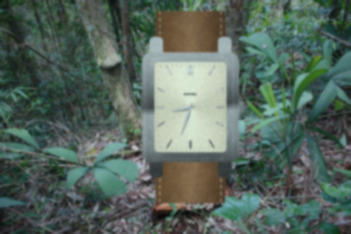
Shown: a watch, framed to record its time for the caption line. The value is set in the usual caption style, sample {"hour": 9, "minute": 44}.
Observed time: {"hour": 8, "minute": 33}
